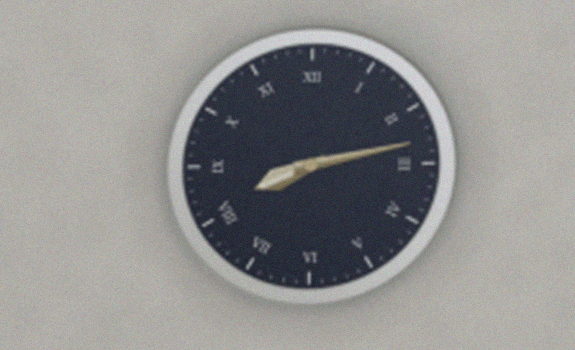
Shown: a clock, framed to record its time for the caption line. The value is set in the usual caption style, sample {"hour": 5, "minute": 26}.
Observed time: {"hour": 8, "minute": 13}
